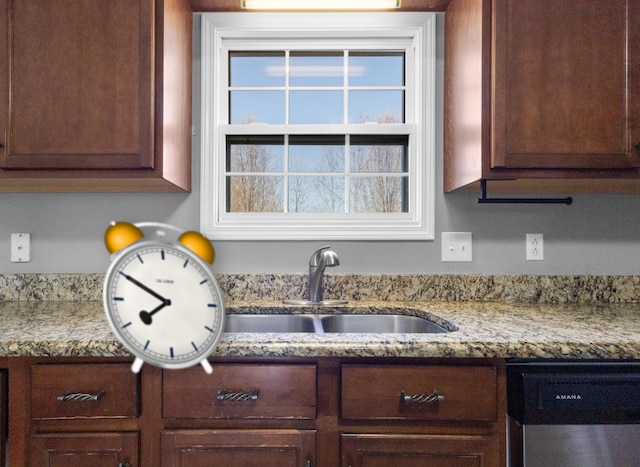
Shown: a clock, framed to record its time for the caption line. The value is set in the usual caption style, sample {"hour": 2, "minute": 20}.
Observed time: {"hour": 7, "minute": 50}
